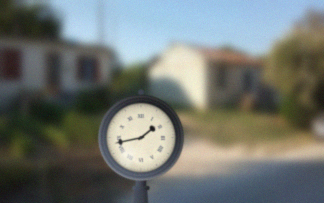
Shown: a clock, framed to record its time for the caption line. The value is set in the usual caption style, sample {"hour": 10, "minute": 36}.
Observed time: {"hour": 1, "minute": 43}
